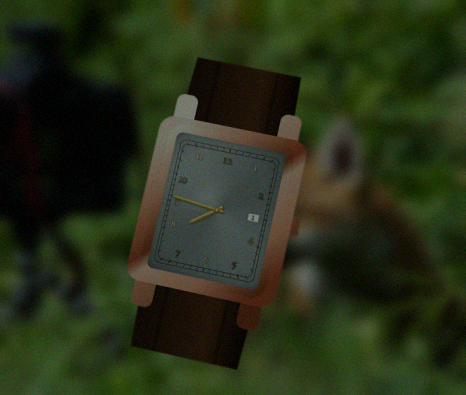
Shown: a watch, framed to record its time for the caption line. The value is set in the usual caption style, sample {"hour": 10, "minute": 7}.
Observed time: {"hour": 7, "minute": 46}
